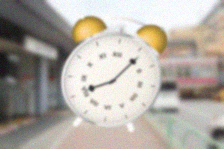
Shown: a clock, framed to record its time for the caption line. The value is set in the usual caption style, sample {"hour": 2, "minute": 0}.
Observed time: {"hour": 8, "minute": 6}
